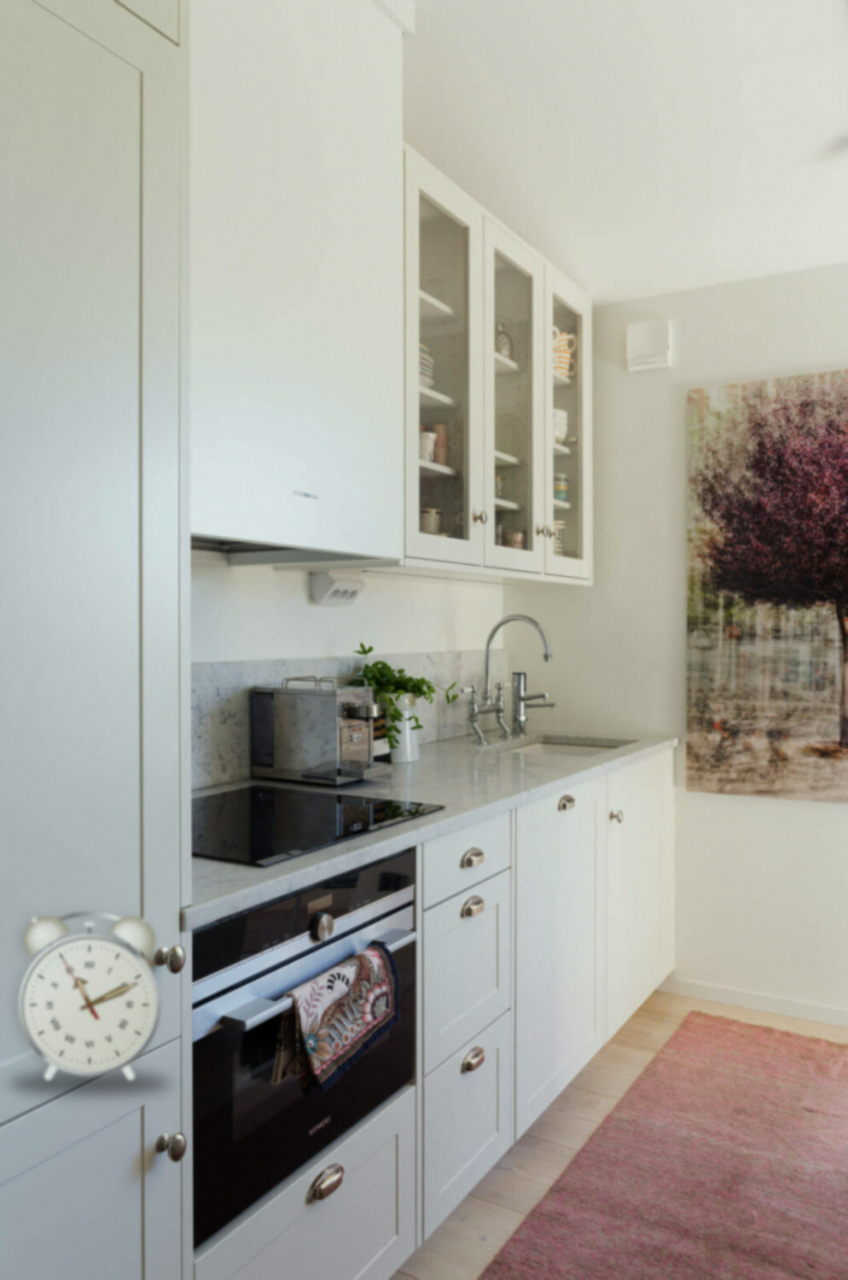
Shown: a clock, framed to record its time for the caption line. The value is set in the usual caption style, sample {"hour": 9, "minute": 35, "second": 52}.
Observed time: {"hour": 11, "minute": 10, "second": 55}
